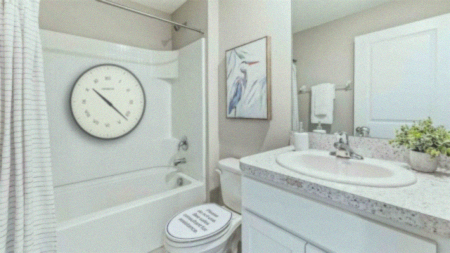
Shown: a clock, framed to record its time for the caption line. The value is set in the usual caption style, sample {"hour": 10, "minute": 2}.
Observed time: {"hour": 10, "minute": 22}
